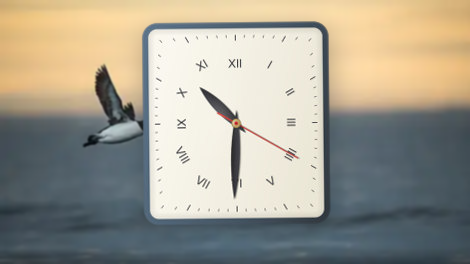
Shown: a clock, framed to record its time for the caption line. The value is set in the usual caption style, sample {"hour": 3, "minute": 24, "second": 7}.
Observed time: {"hour": 10, "minute": 30, "second": 20}
